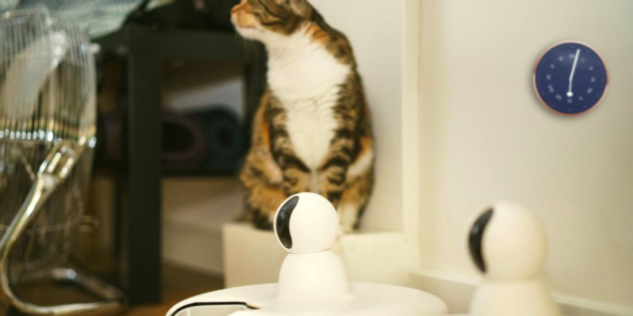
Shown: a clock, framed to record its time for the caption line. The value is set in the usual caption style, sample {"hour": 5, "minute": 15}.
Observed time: {"hour": 6, "minute": 2}
